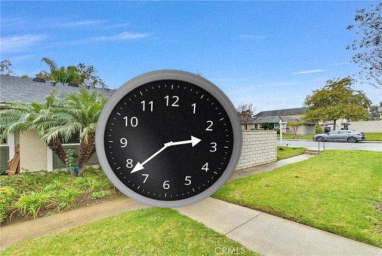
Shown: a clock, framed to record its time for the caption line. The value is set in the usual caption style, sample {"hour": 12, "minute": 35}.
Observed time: {"hour": 2, "minute": 38}
